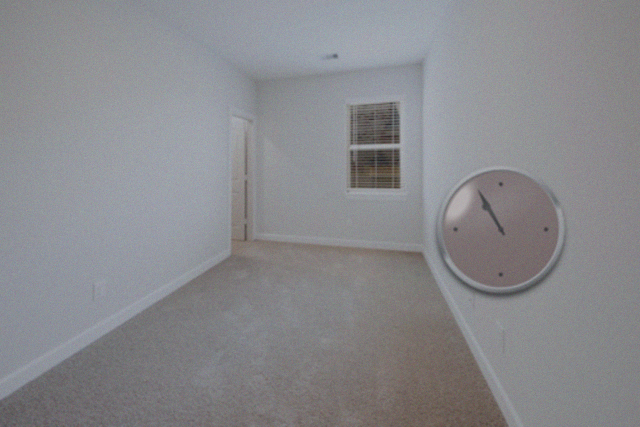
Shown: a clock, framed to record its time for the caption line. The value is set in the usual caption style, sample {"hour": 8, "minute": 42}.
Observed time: {"hour": 10, "minute": 55}
